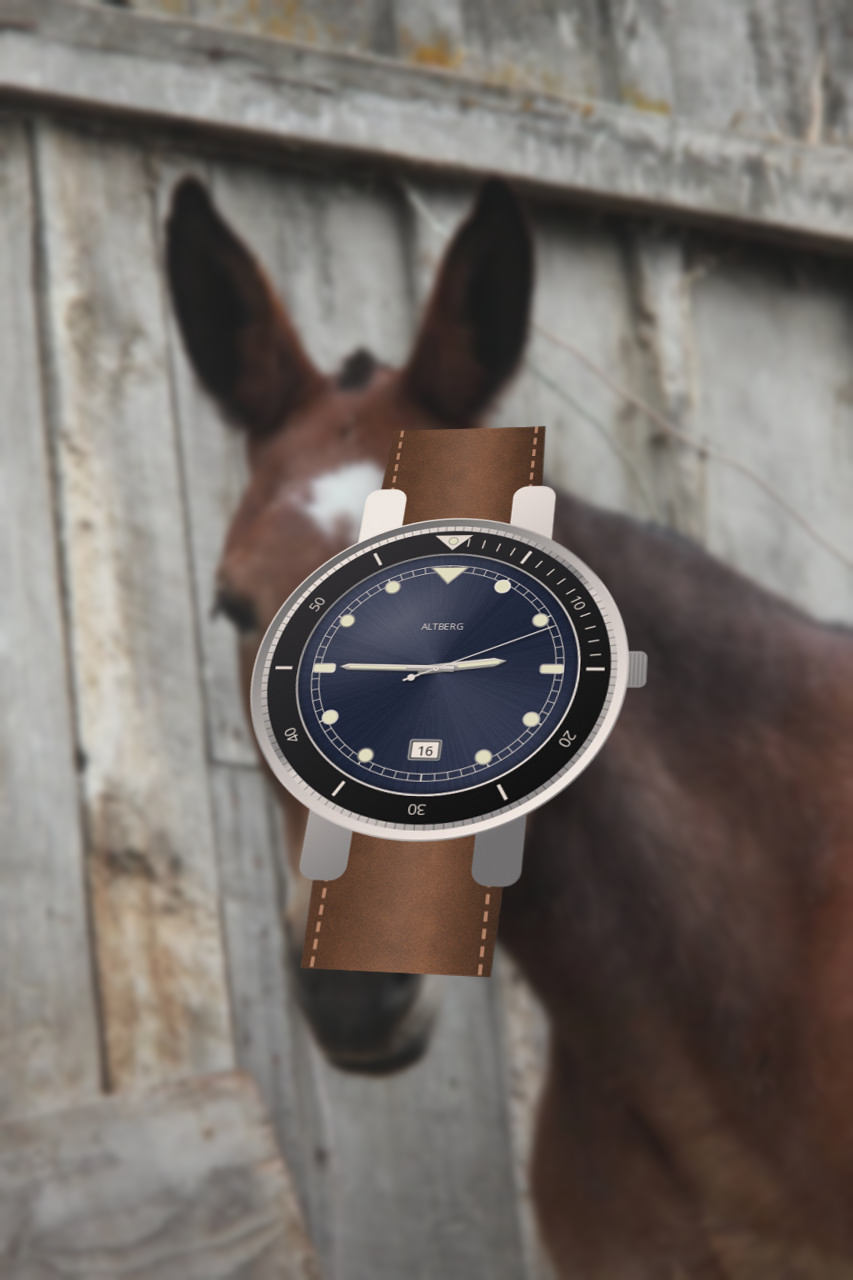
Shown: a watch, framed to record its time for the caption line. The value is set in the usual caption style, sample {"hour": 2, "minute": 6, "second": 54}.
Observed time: {"hour": 2, "minute": 45, "second": 11}
